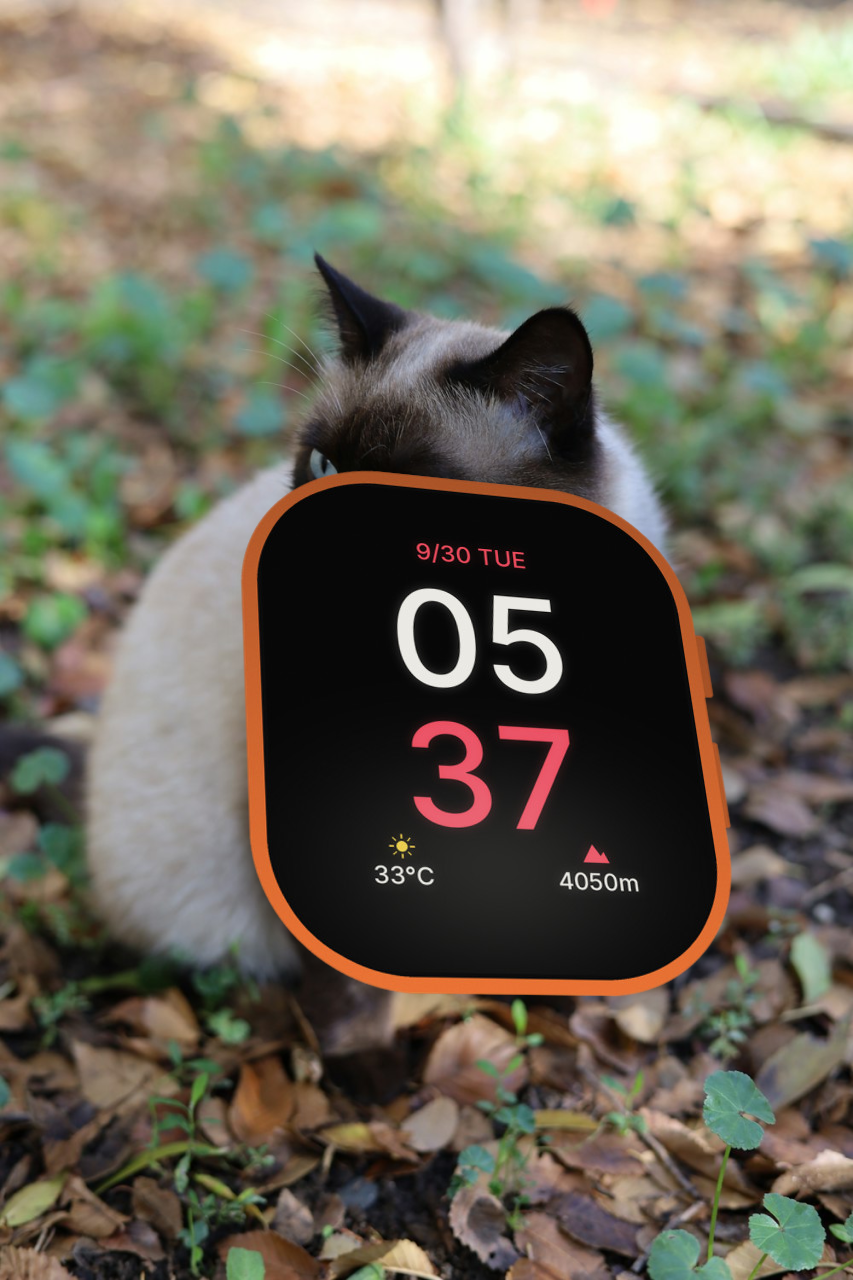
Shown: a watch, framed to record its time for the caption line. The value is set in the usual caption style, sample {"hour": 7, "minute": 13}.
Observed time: {"hour": 5, "minute": 37}
